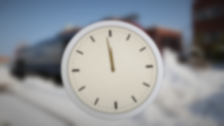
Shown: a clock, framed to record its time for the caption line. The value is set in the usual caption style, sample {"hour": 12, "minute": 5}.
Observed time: {"hour": 11, "minute": 59}
